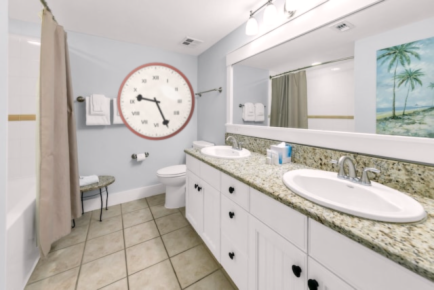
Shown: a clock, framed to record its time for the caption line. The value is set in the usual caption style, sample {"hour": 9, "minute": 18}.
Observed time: {"hour": 9, "minute": 26}
